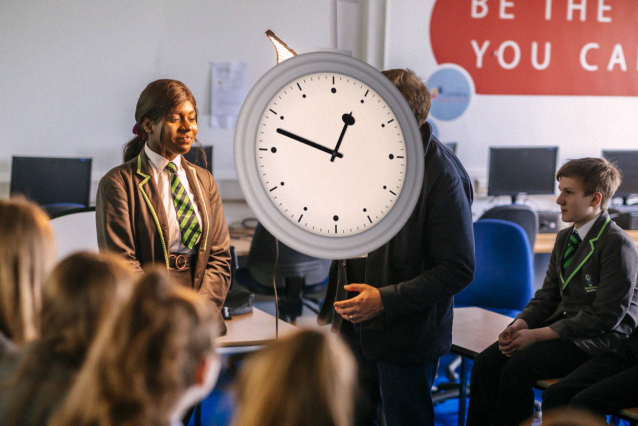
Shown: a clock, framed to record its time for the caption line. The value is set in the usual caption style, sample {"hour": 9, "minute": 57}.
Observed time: {"hour": 12, "minute": 48}
